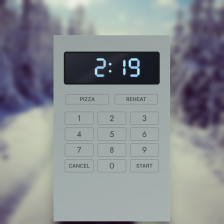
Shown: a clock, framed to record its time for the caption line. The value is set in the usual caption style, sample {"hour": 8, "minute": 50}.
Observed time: {"hour": 2, "minute": 19}
